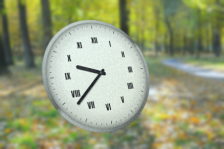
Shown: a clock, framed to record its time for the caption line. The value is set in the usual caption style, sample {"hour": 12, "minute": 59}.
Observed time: {"hour": 9, "minute": 38}
